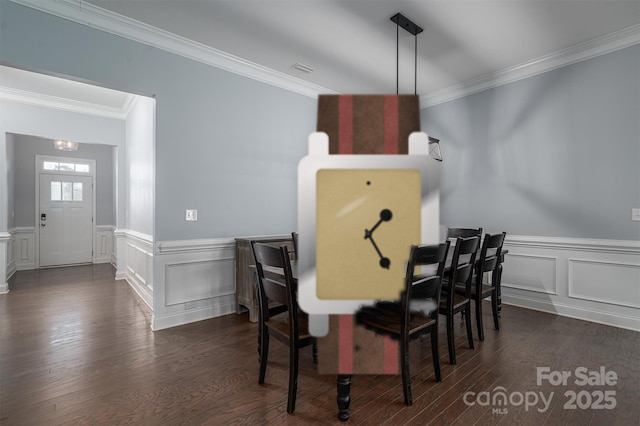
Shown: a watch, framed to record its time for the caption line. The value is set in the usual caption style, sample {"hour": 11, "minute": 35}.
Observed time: {"hour": 1, "minute": 25}
